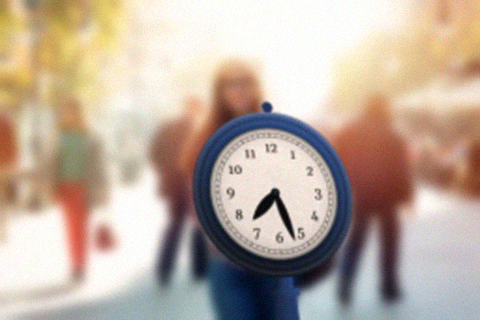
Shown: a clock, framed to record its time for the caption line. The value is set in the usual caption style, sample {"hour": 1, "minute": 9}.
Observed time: {"hour": 7, "minute": 27}
